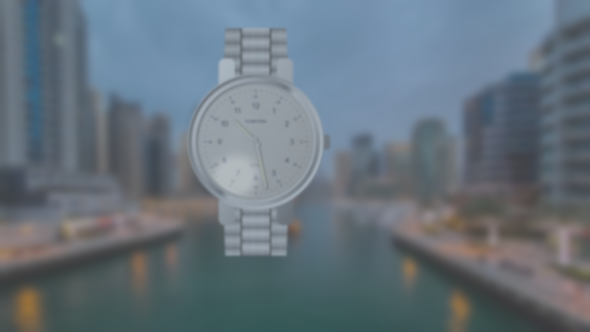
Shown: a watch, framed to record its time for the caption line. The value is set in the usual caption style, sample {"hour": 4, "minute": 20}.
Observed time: {"hour": 10, "minute": 28}
